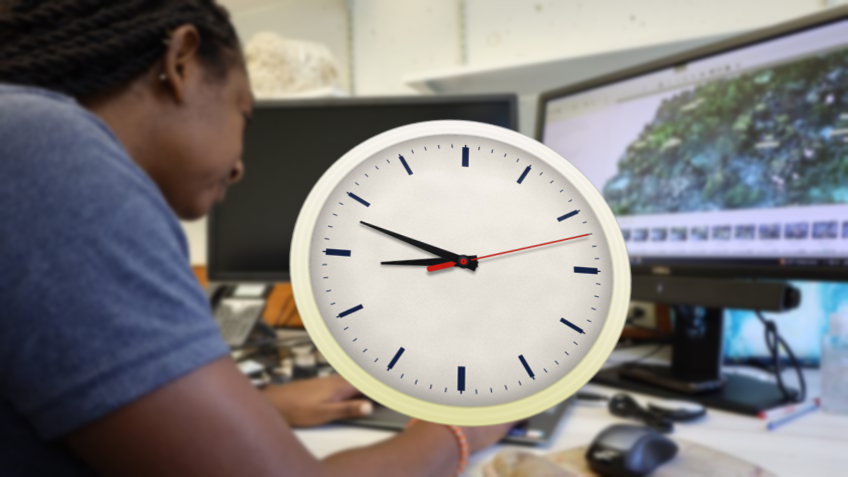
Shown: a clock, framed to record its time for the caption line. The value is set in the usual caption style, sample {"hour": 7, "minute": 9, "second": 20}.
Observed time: {"hour": 8, "minute": 48, "second": 12}
